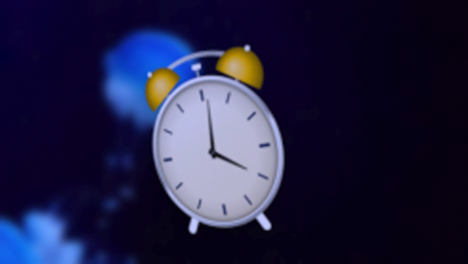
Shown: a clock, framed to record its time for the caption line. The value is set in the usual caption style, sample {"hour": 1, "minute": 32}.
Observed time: {"hour": 4, "minute": 1}
